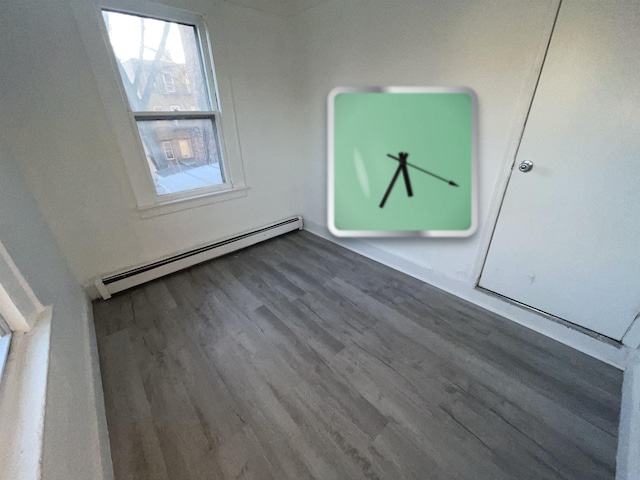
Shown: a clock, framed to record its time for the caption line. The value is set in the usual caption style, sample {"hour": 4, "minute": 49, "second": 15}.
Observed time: {"hour": 5, "minute": 34, "second": 19}
